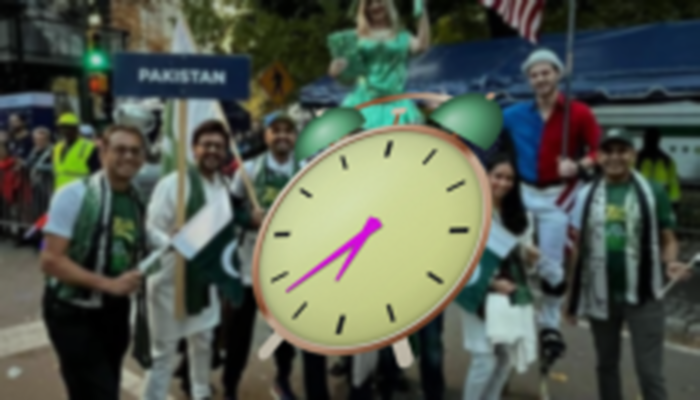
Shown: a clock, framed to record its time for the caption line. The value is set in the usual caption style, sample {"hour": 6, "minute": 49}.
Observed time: {"hour": 6, "minute": 38}
